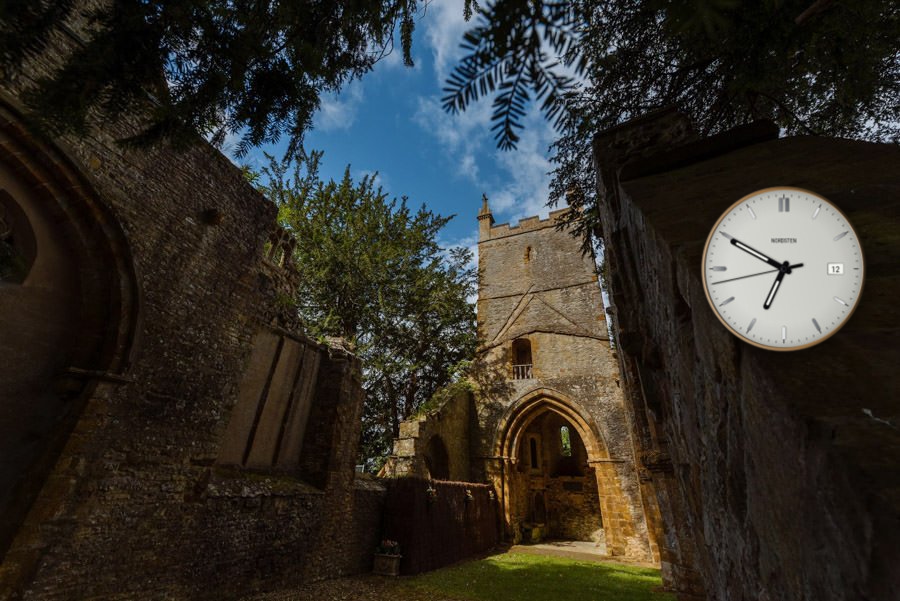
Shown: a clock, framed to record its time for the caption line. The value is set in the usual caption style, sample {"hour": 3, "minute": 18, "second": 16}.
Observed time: {"hour": 6, "minute": 49, "second": 43}
